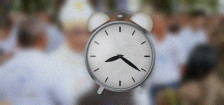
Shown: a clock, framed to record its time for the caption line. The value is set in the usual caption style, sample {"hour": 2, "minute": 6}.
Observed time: {"hour": 8, "minute": 21}
